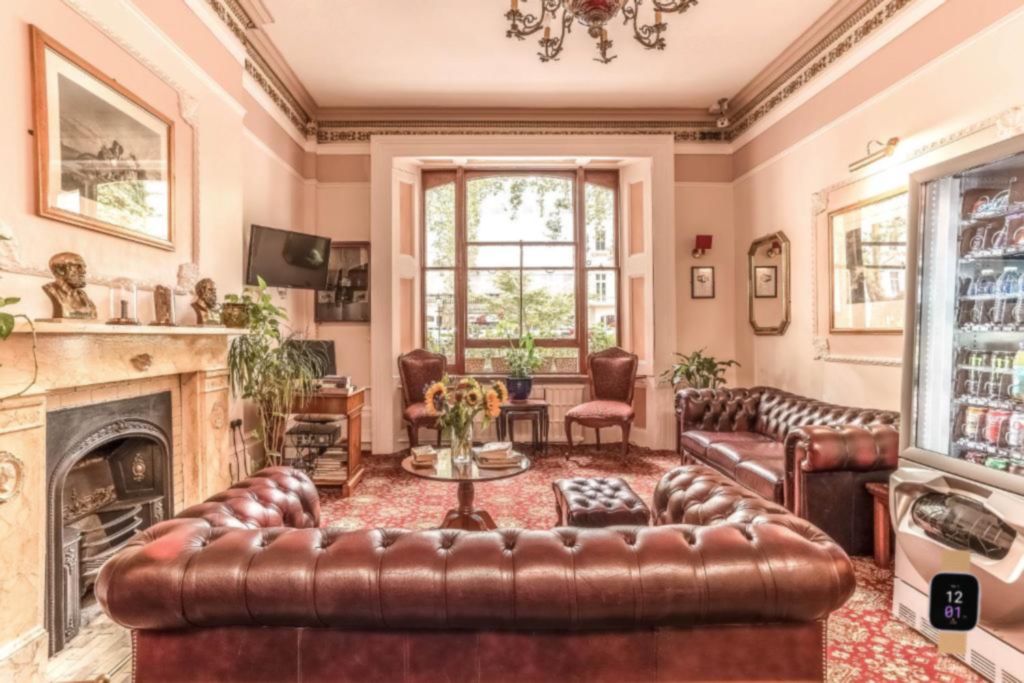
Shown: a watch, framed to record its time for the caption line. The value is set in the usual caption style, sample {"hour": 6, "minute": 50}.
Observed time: {"hour": 12, "minute": 1}
